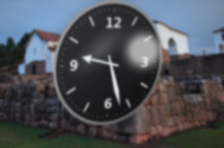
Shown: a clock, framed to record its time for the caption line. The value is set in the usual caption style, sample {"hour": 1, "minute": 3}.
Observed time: {"hour": 9, "minute": 27}
